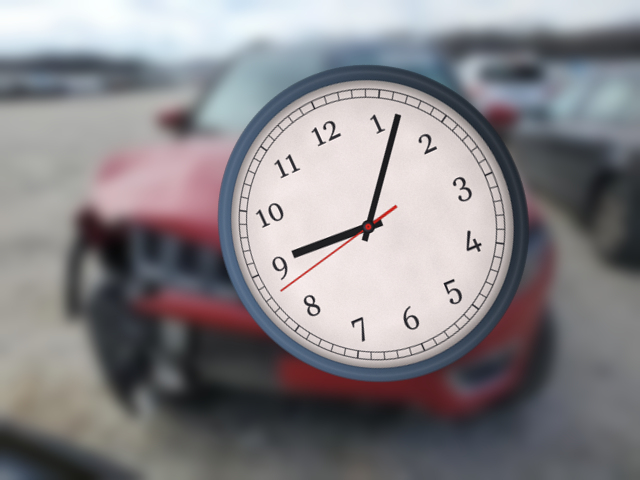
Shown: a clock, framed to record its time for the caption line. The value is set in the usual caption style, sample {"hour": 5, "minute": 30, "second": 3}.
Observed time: {"hour": 9, "minute": 6, "second": 43}
